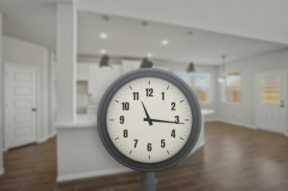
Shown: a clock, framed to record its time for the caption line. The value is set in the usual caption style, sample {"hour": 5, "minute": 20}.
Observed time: {"hour": 11, "minute": 16}
